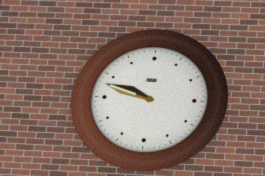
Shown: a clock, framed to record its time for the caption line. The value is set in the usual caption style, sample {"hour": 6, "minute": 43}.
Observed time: {"hour": 9, "minute": 48}
